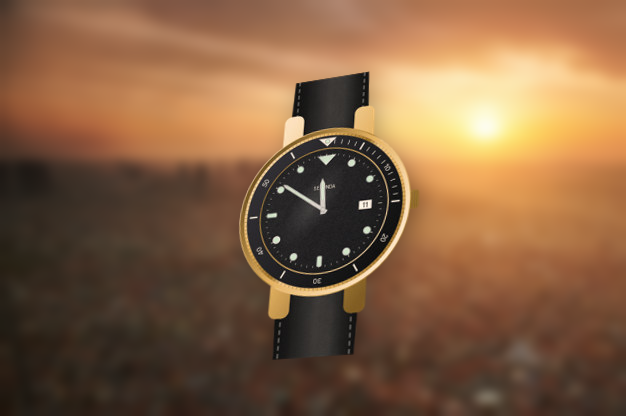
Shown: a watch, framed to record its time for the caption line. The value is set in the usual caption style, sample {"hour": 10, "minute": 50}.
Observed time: {"hour": 11, "minute": 51}
